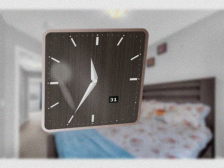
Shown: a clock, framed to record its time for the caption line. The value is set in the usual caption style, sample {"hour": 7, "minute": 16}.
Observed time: {"hour": 11, "minute": 35}
